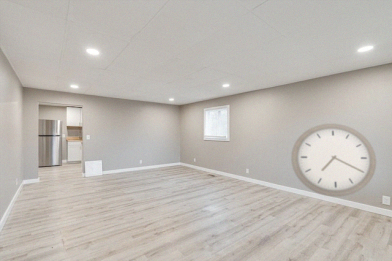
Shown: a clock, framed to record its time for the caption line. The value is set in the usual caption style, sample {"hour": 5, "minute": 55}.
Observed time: {"hour": 7, "minute": 20}
